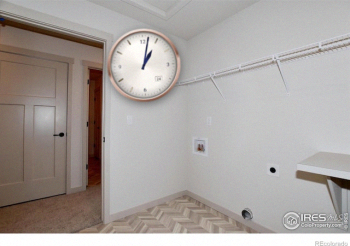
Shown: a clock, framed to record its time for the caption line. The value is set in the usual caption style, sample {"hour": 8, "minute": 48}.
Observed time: {"hour": 1, "minute": 2}
